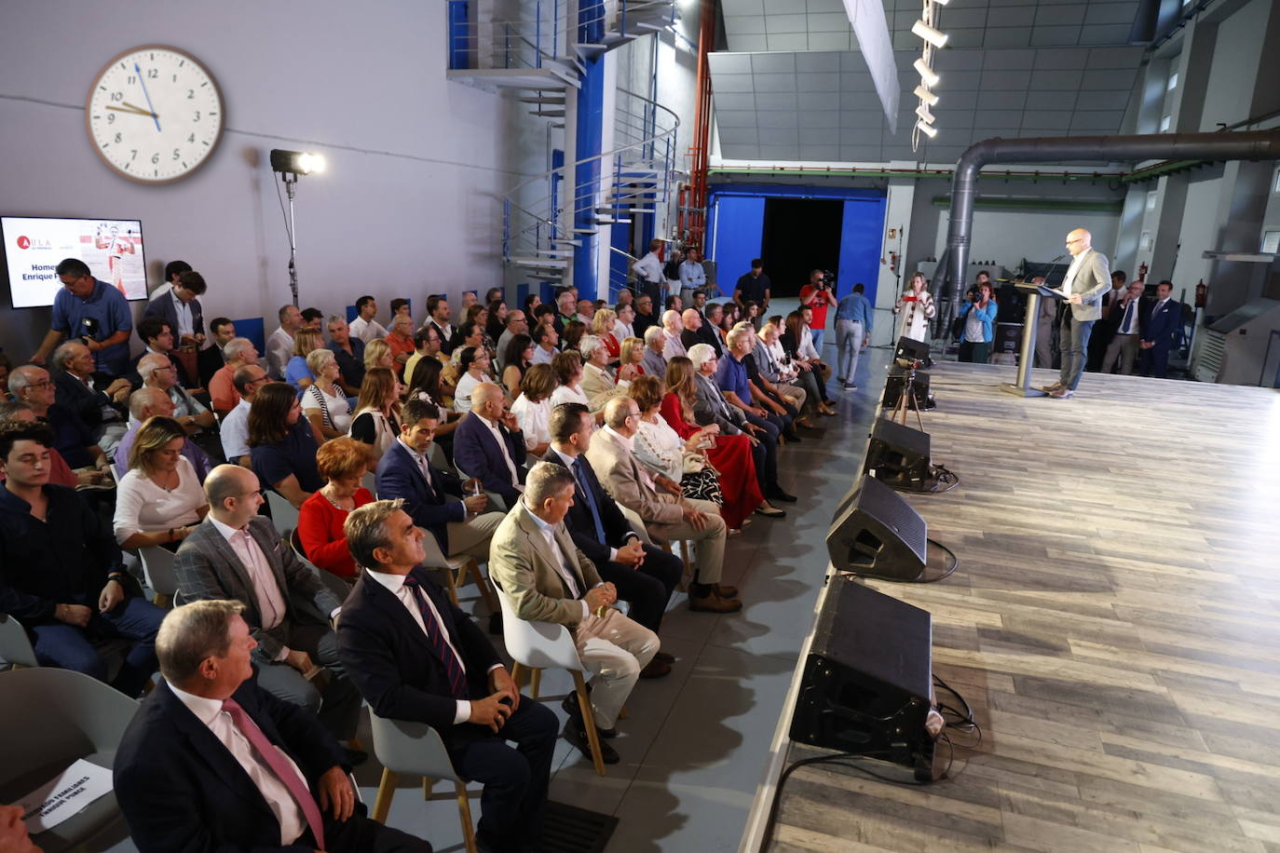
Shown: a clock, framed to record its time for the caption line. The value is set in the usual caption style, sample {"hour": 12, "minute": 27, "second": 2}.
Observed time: {"hour": 9, "minute": 46, "second": 57}
